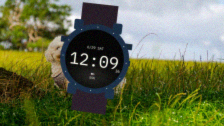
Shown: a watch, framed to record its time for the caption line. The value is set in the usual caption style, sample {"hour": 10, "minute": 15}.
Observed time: {"hour": 12, "minute": 9}
